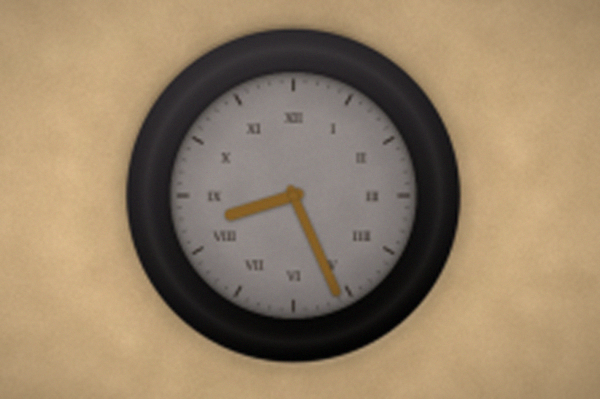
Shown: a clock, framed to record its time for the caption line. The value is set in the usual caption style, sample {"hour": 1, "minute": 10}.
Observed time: {"hour": 8, "minute": 26}
